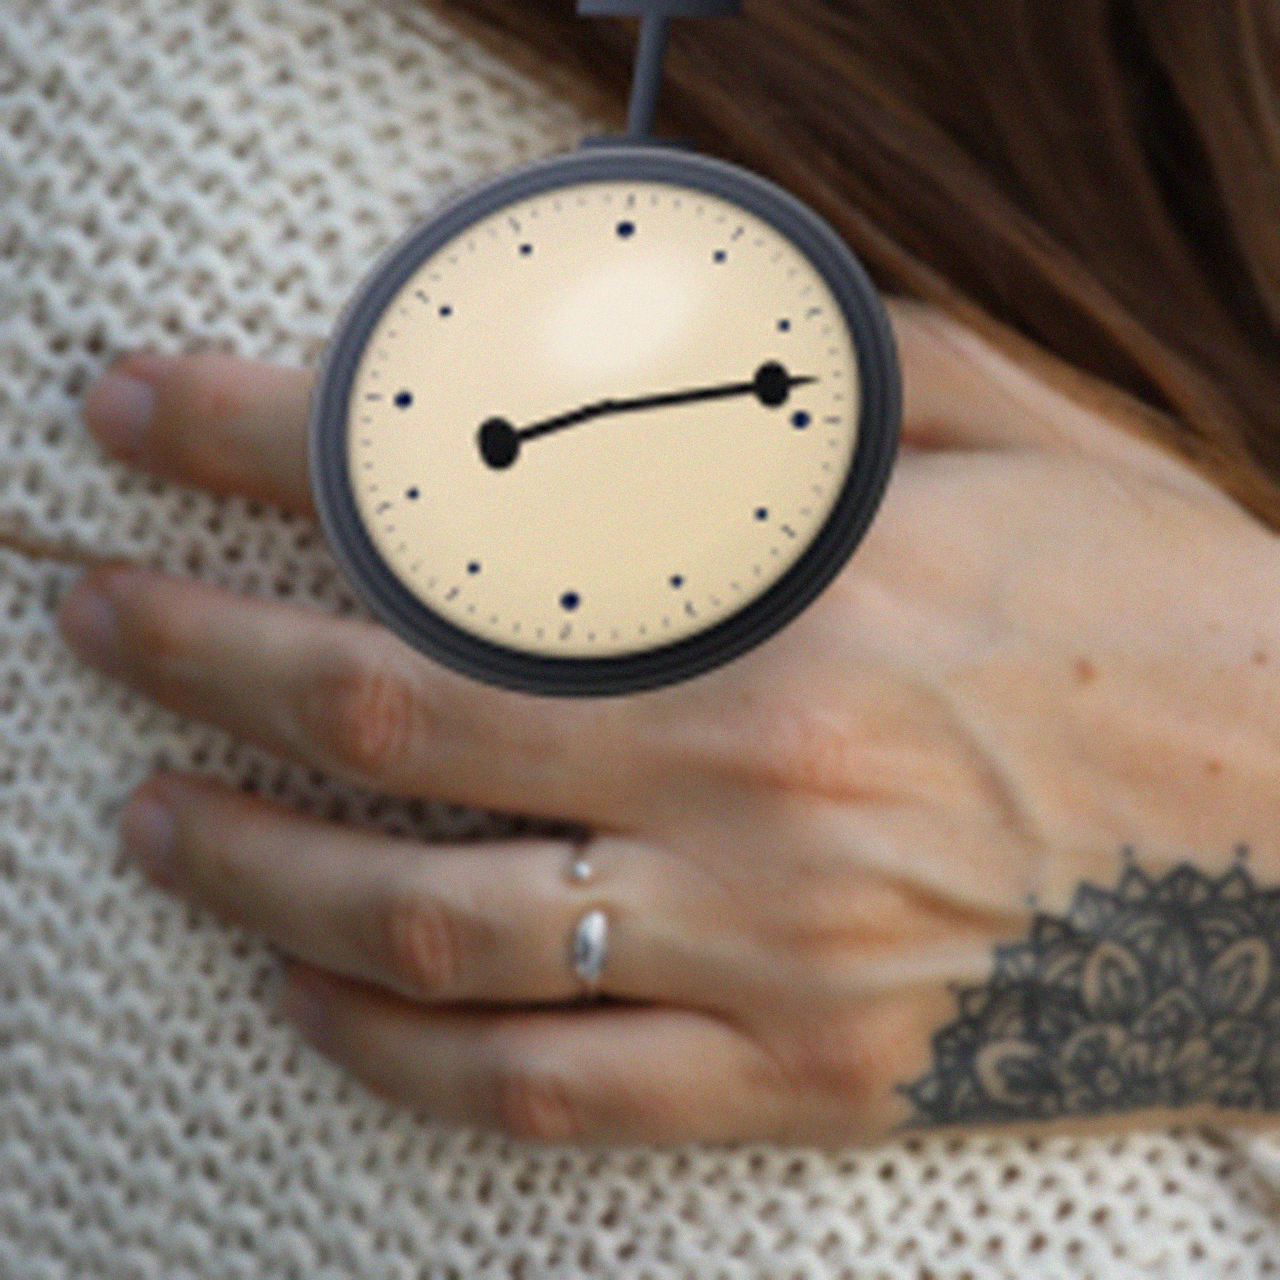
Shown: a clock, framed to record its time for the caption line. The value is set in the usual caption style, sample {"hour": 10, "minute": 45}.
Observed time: {"hour": 8, "minute": 13}
